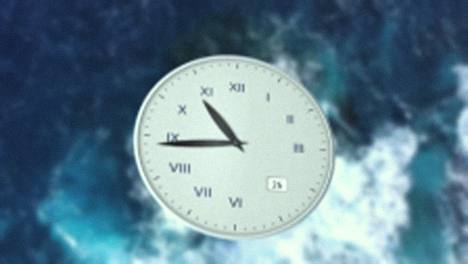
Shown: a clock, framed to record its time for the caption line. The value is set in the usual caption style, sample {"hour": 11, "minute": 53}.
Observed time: {"hour": 10, "minute": 44}
